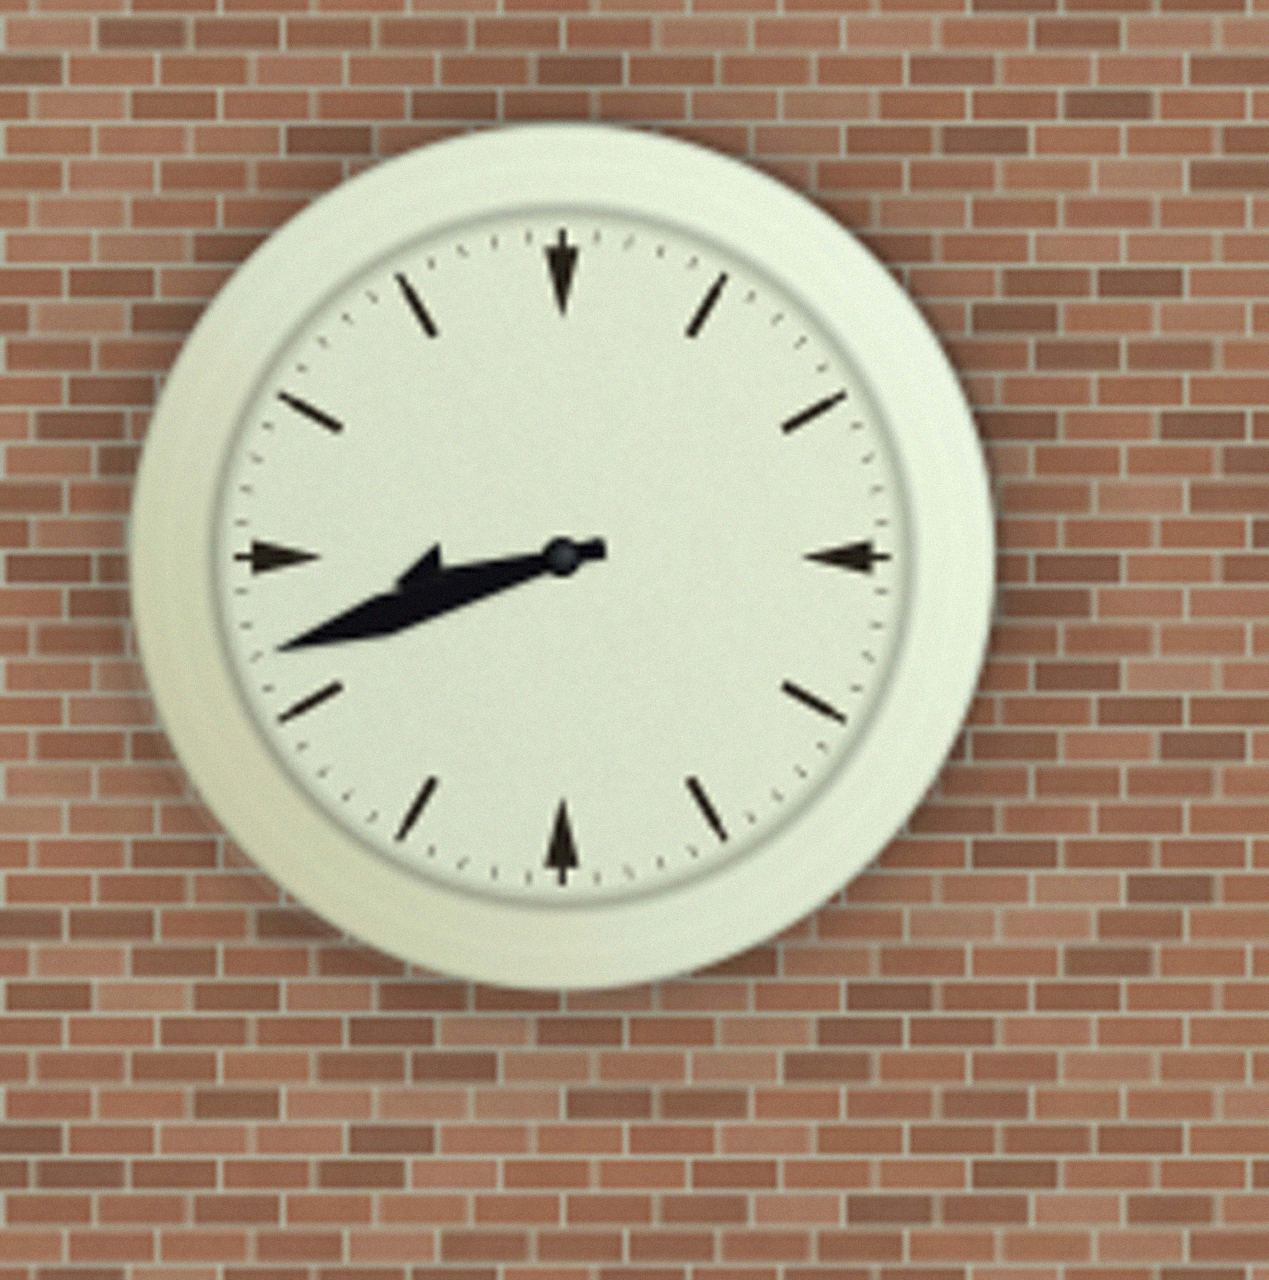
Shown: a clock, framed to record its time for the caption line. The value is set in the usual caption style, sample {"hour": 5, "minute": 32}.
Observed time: {"hour": 8, "minute": 42}
